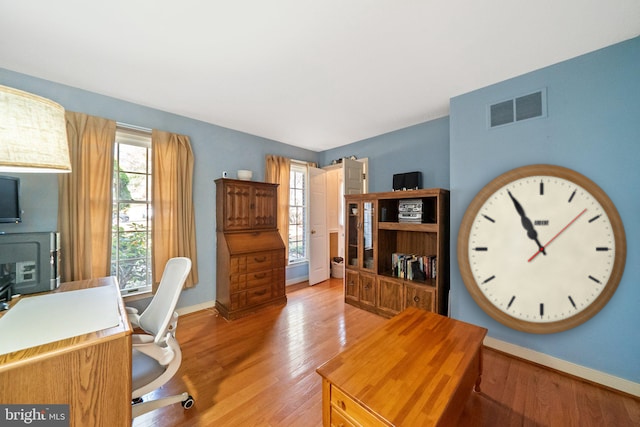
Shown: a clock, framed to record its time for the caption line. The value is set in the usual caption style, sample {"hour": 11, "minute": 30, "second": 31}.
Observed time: {"hour": 10, "minute": 55, "second": 8}
